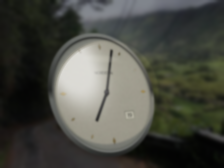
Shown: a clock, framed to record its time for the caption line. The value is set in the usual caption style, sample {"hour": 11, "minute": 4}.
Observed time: {"hour": 7, "minute": 3}
